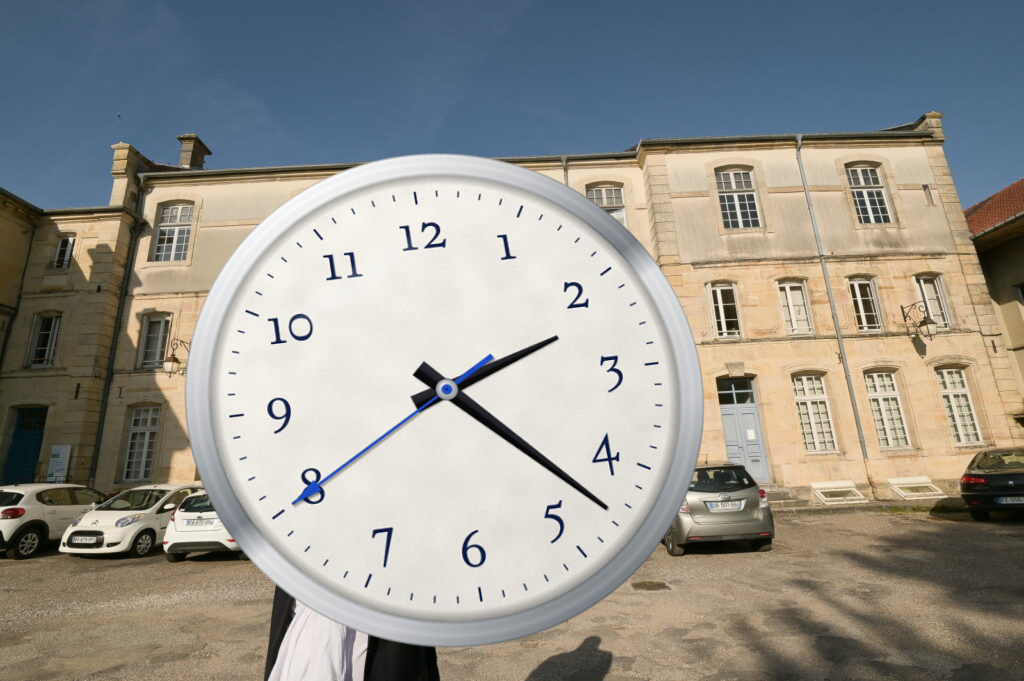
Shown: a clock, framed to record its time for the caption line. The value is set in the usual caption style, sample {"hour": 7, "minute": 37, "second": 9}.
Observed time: {"hour": 2, "minute": 22, "second": 40}
